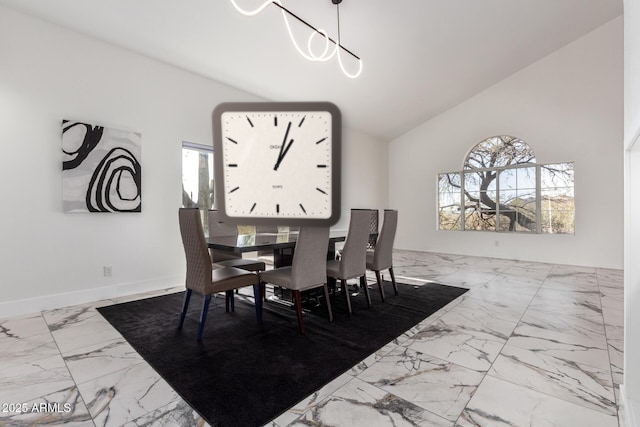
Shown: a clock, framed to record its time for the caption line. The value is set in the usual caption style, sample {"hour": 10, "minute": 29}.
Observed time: {"hour": 1, "minute": 3}
